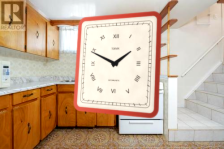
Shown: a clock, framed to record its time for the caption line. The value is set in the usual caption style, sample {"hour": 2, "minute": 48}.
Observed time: {"hour": 1, "minute": 49}
